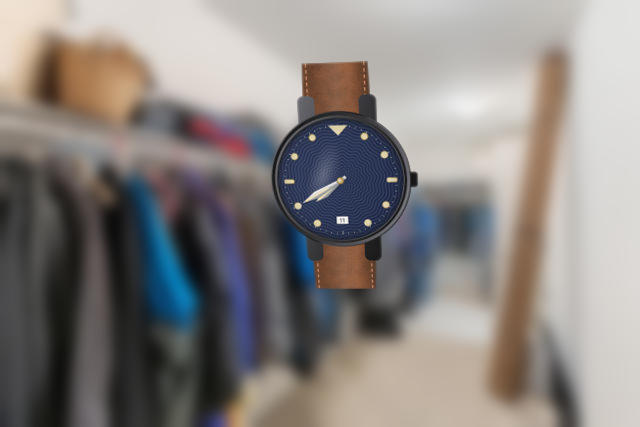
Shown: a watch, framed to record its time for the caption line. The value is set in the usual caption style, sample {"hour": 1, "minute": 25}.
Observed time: {"hour": 7, "minute": 40}
